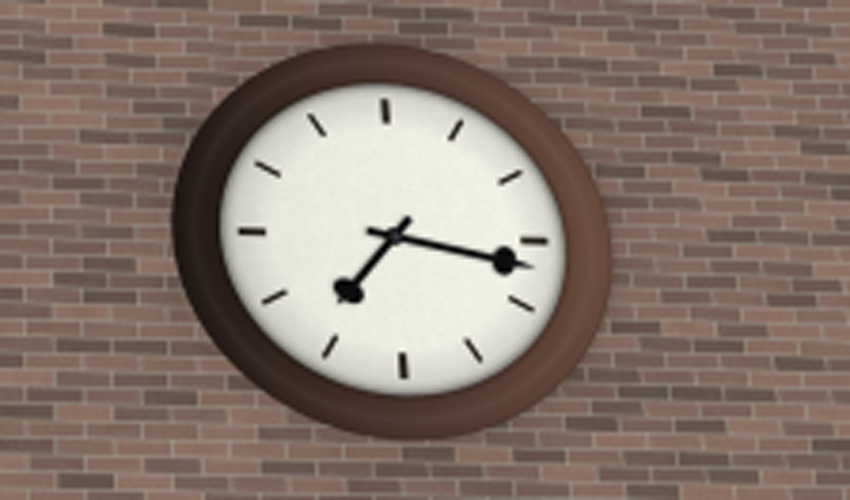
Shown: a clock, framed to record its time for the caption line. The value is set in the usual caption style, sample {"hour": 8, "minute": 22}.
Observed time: {"hour": 7, "minute": 17}
